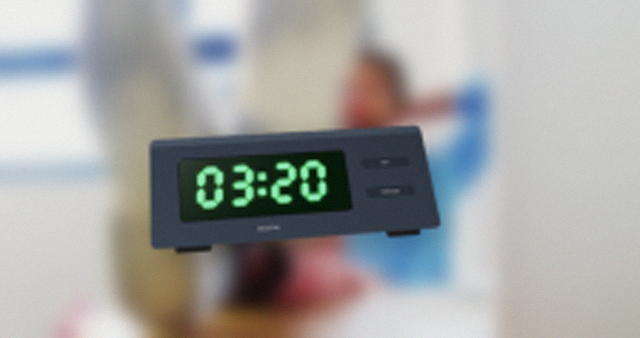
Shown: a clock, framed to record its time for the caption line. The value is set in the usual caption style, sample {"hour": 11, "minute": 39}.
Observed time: {"hour": 3, "minute": 20}
